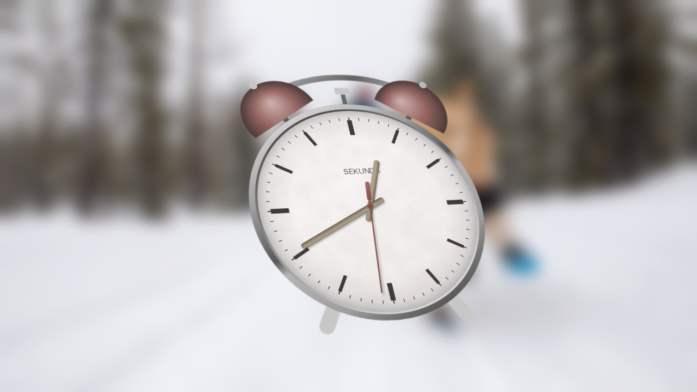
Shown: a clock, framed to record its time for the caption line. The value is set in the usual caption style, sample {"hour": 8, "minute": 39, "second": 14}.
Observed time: {"hour": 12, "minute": 40, "second": 31}
